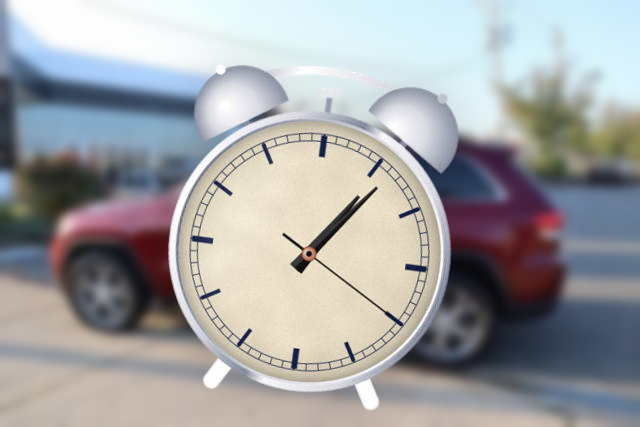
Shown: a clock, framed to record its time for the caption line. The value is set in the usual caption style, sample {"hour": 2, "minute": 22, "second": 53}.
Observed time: {"hour": 1, "minute": 6, "second": 20}
